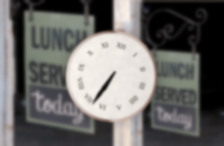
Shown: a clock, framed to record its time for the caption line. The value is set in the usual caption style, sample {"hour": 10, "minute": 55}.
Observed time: {"hour": 6, "minute": 33}
